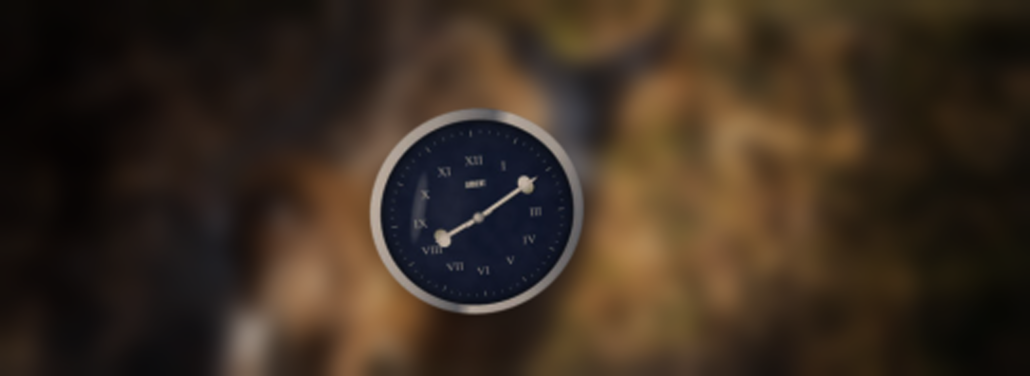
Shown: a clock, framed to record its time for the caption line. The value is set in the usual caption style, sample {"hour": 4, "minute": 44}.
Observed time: {"hour": 8, "minute": 10}
